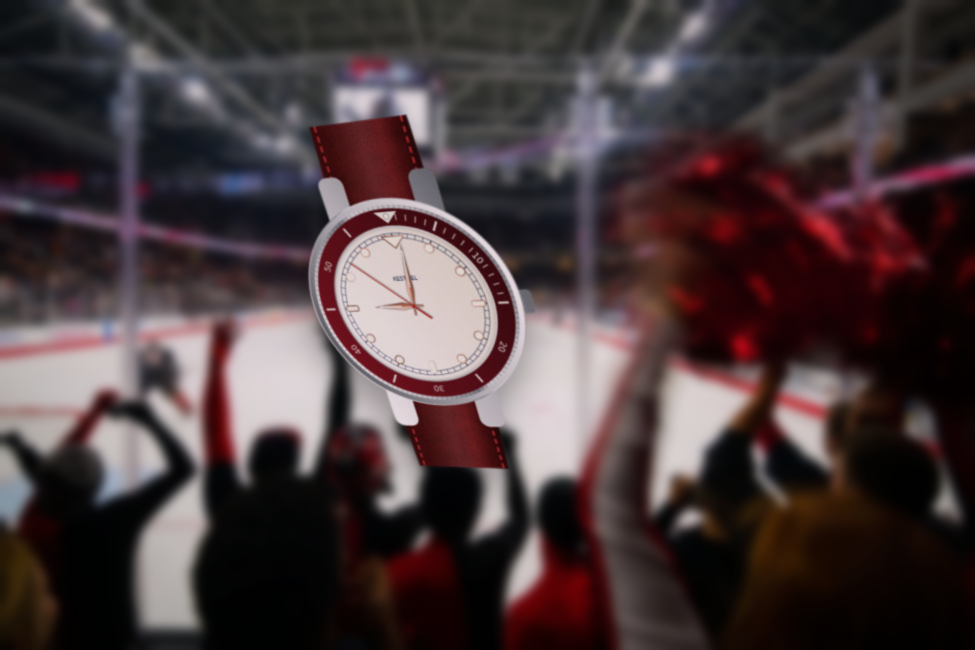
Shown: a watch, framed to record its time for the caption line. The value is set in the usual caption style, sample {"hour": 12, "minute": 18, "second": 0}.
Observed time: {"hour": 9, "minute": 0, "second": 52}
